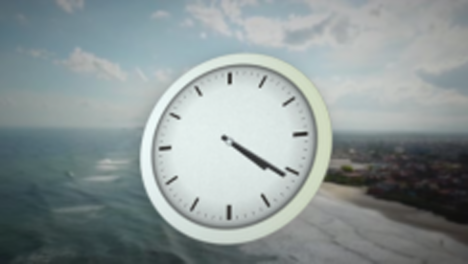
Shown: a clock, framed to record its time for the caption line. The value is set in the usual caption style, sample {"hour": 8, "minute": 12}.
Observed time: {"hour": 4, "minute": 21}
